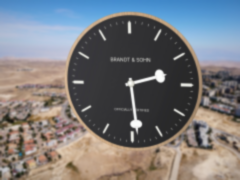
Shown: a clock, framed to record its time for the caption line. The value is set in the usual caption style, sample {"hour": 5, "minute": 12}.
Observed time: {"hour": 2, "minute": 29}
